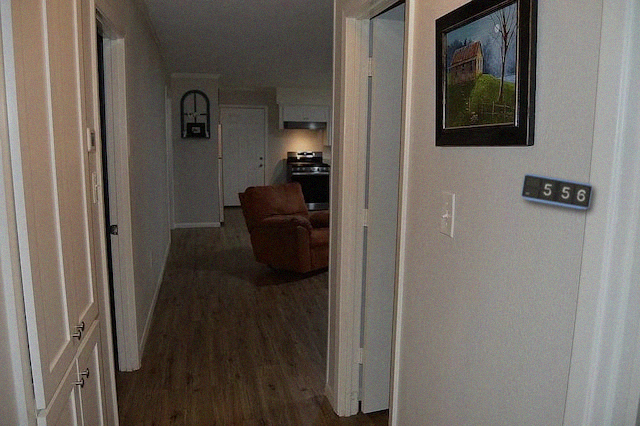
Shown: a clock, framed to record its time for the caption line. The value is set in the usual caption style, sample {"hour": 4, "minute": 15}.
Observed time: {"hour": 5, "minute": 56}
